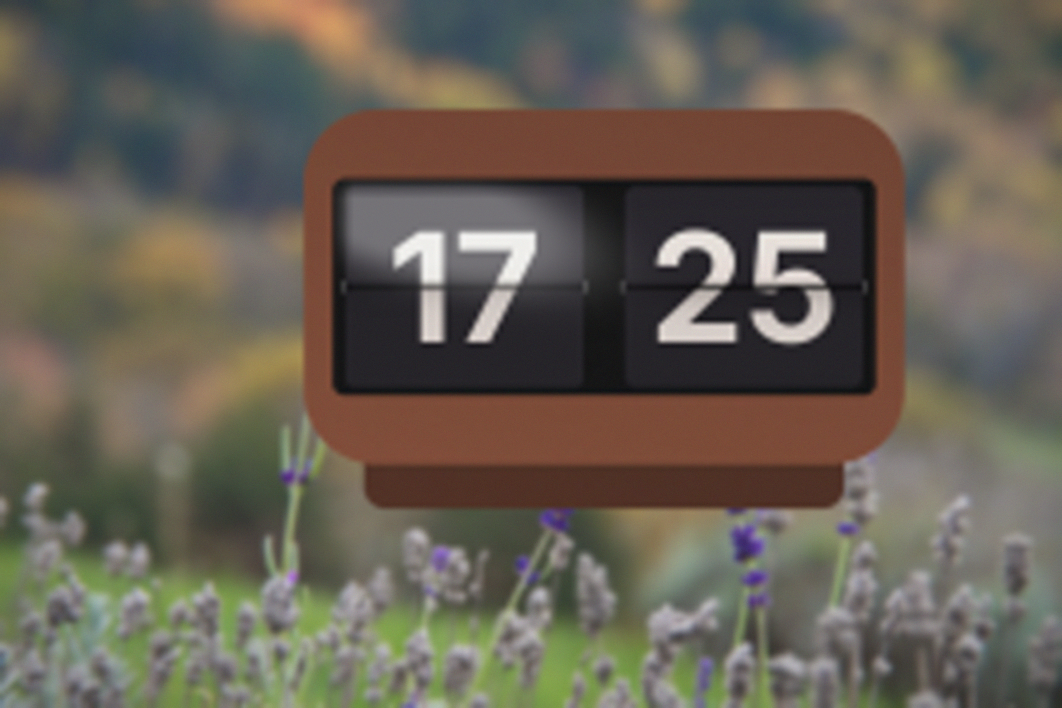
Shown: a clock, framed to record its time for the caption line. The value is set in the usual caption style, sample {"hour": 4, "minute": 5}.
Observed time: {"hour": 17, "minute": 25}
